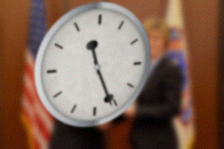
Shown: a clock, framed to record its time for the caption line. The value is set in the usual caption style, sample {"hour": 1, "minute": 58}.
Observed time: {"hour": 11, "minute": 26}
